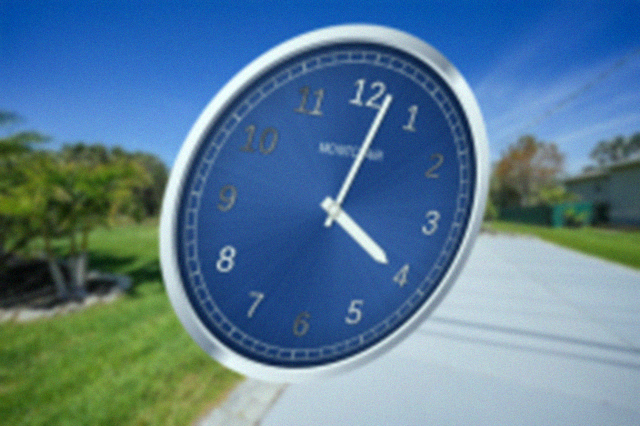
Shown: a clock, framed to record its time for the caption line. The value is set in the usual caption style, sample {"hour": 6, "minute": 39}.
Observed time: {"hour": 4, "minute": 2}
